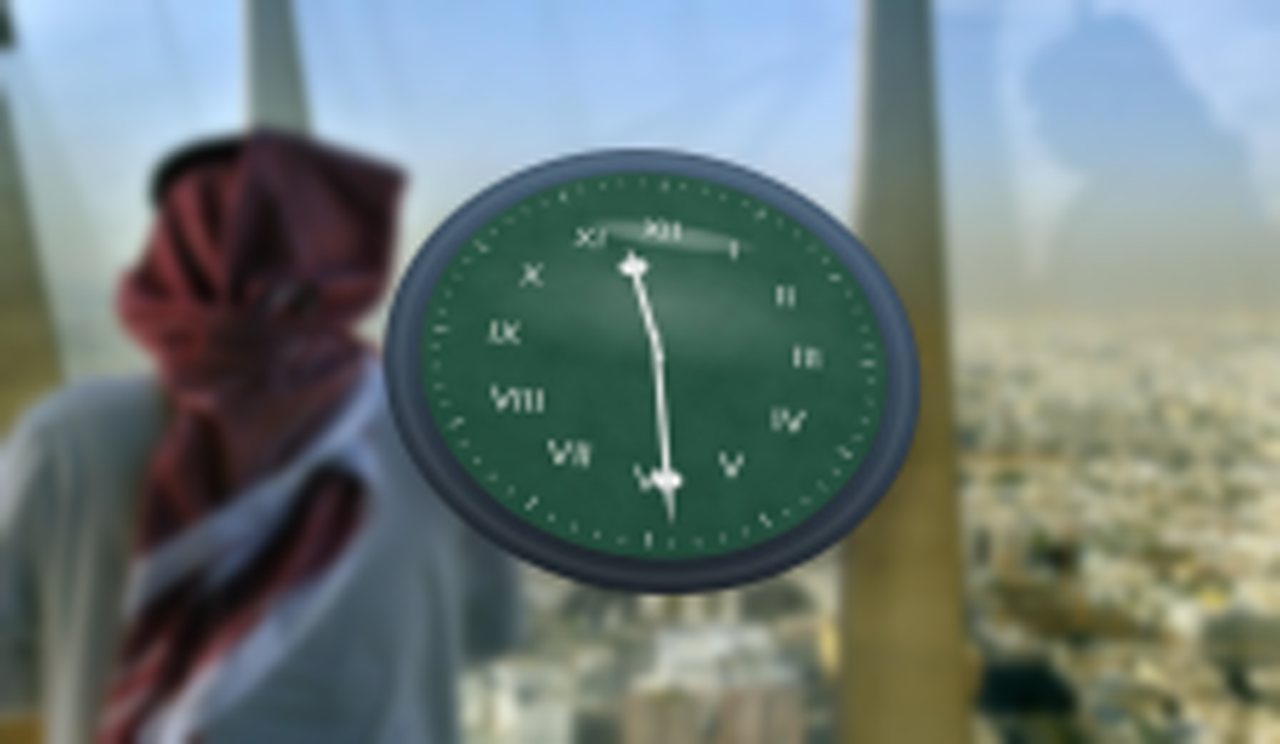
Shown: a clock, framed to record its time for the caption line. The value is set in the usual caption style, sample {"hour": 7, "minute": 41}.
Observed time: {"hour": 11, "minute": 29}
